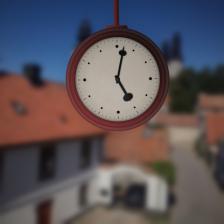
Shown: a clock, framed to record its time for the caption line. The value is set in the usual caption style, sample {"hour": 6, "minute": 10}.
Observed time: {"hour": 5, "minute": 2}
